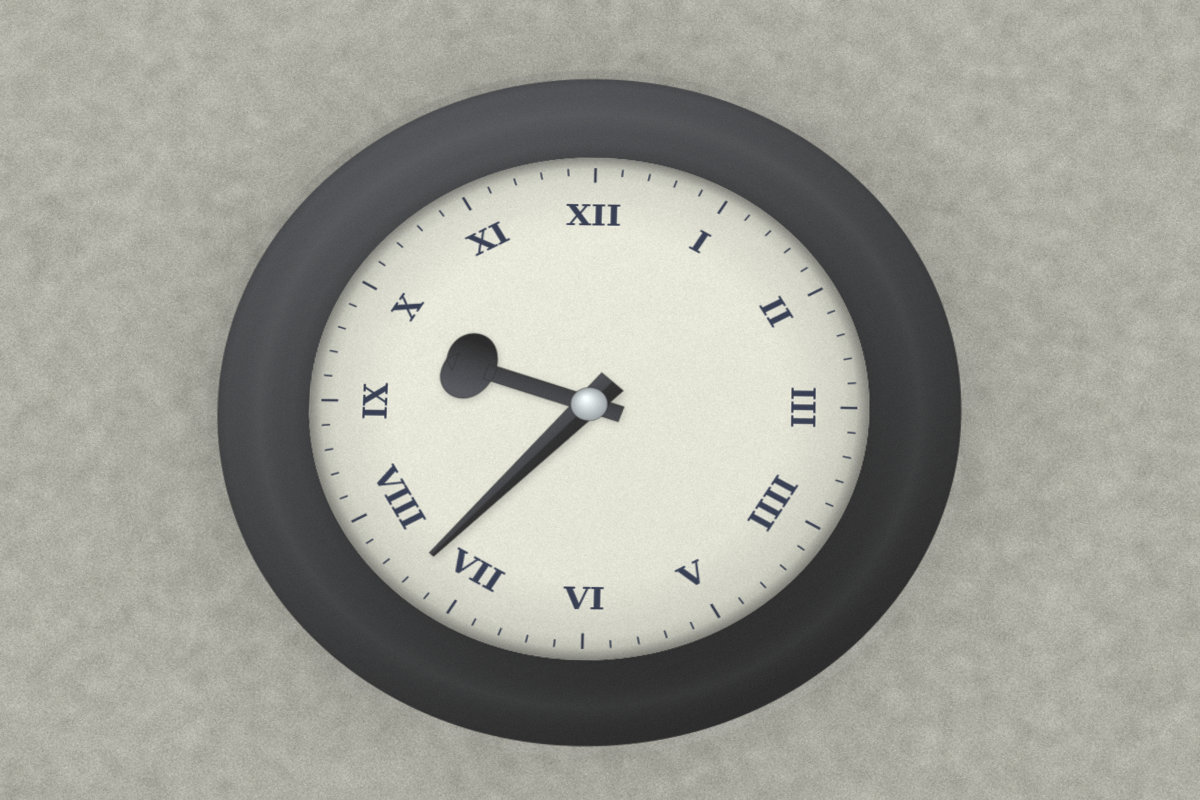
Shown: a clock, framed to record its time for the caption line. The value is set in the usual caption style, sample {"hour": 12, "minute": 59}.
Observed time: {"hour": 9, "minute": 37}
